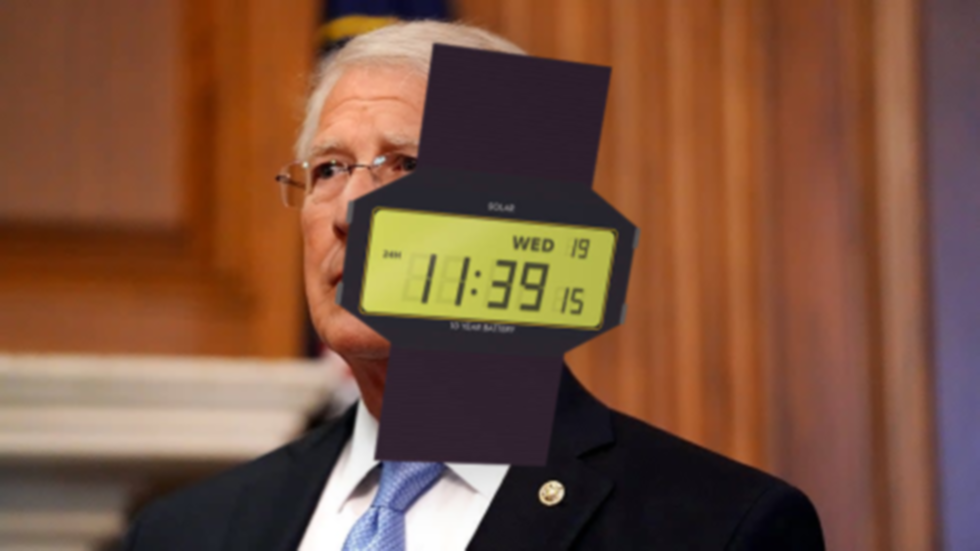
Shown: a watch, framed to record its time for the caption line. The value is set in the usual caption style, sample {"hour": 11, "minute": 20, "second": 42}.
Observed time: {"hour": 11, "minute": 39, "second": 15}
